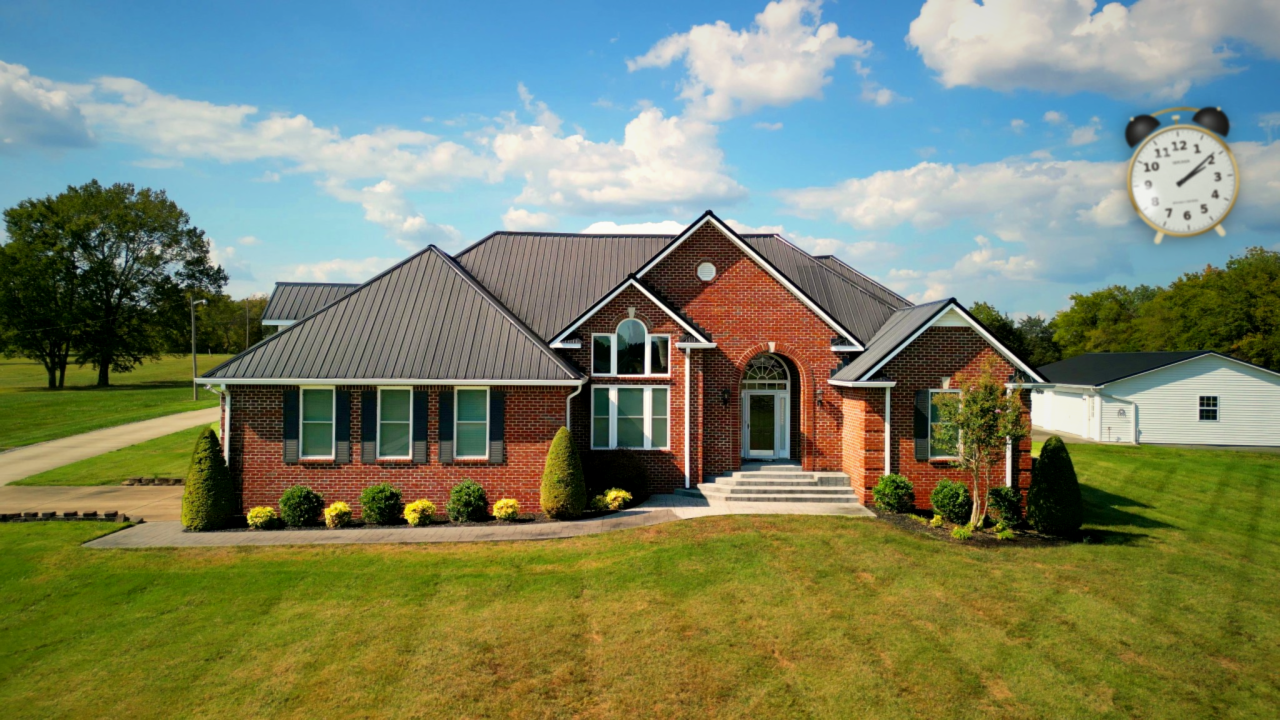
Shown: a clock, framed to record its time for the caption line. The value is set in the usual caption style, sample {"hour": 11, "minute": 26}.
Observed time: {"hour": 2, "minute": 9}
